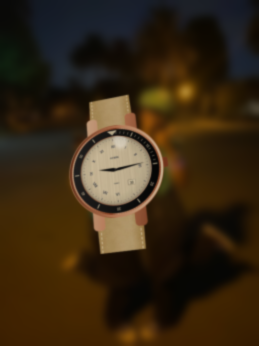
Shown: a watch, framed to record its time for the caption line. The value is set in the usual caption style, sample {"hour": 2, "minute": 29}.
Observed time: {"hour": 9, "minute": 14}
